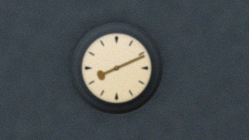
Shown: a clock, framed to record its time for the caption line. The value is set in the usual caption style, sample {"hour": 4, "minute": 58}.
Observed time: {"hour": 8, "minute": 11}
